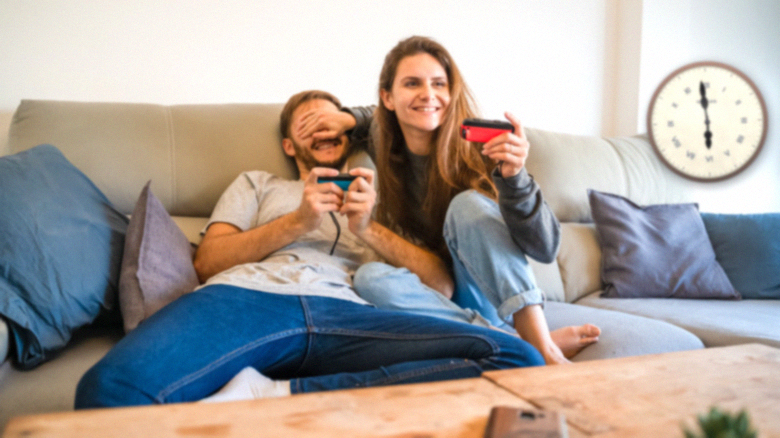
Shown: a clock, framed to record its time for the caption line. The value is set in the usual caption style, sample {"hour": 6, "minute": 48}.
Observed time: {"hour": 5, "minute": 59}
